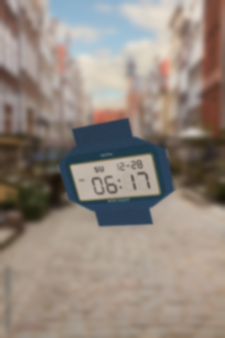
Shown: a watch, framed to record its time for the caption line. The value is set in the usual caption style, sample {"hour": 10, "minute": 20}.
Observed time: {"hour": 6, "minute": 17}
